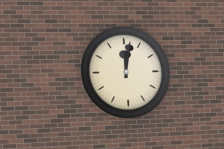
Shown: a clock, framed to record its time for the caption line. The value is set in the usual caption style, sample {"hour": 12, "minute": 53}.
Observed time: {"hour": 12, "minute": 2}
